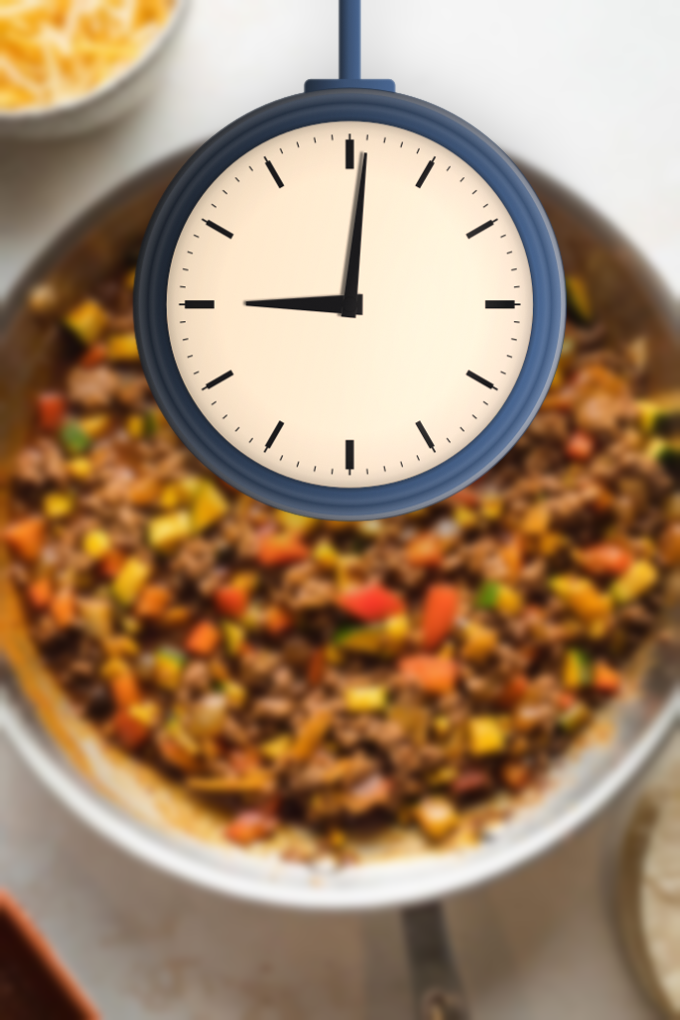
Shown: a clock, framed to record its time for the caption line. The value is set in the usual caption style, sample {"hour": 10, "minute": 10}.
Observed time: {"hour": 9, "minute": 1}
